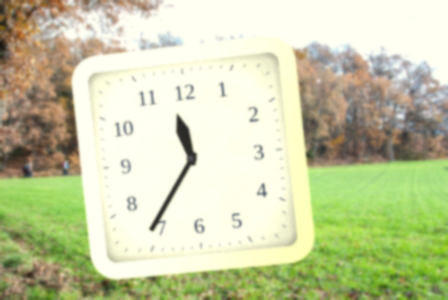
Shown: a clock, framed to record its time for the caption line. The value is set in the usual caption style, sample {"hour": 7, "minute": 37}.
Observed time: {"hour": 11, "minute": 36}
